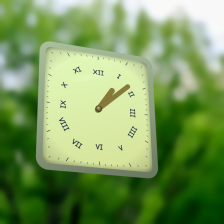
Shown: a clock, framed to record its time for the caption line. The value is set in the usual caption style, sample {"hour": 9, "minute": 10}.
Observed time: {"hour": 1, "minute": 8}
